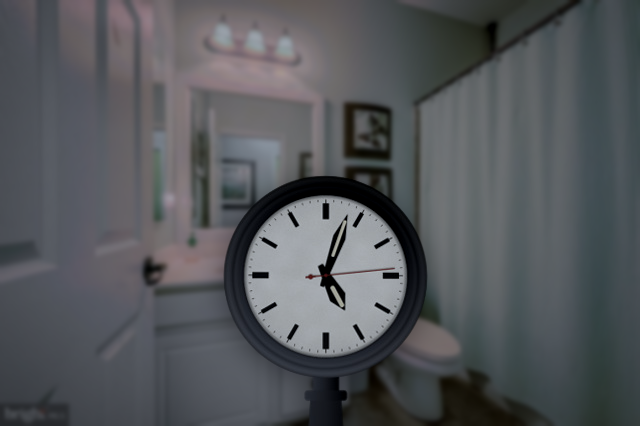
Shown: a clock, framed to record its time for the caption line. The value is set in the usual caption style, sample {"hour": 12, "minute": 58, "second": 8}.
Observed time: {"hour": 5, "minute": 3, "second": 14}
